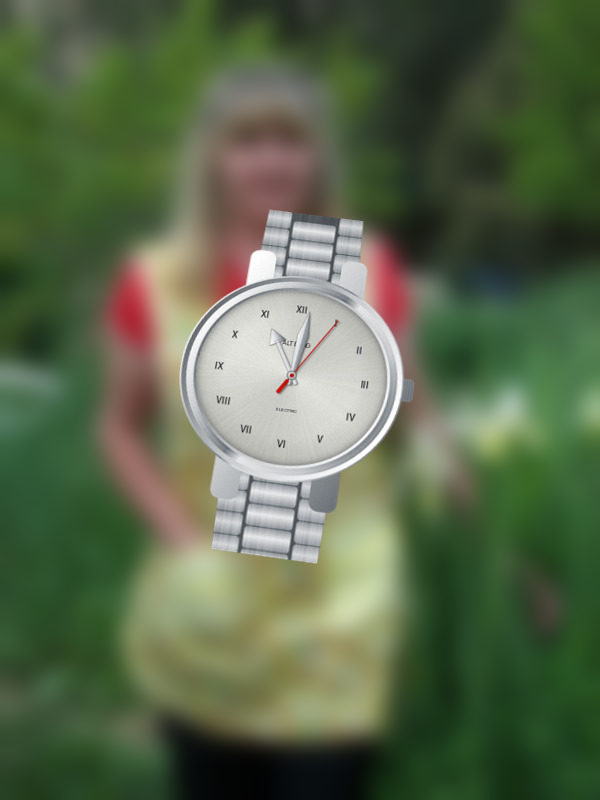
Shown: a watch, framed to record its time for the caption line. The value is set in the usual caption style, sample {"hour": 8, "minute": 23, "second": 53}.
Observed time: {"hour": 11, "minute": 1, "second": 5}
